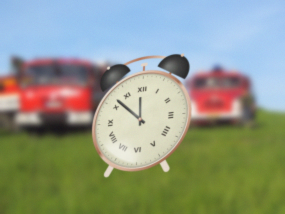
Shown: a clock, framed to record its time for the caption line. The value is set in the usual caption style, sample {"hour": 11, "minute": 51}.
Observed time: {"hour": 11, "minute": 52}
